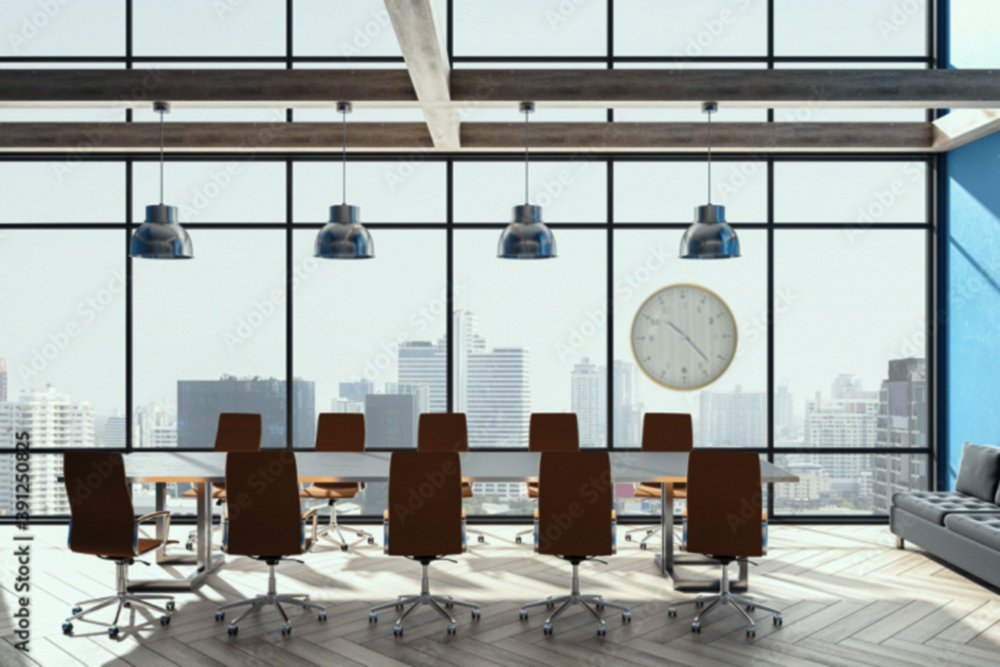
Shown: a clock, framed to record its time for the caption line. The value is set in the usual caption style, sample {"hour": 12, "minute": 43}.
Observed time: {"hour": 10, "minute": 23}
